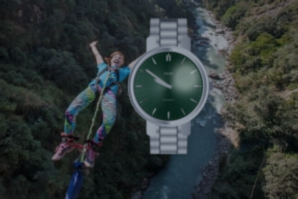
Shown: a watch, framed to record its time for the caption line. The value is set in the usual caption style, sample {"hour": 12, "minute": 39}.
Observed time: {"hour": 9, "minute": 51}
